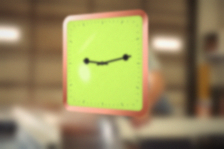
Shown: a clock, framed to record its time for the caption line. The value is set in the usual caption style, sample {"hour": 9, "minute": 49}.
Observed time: {"hour": 9, "minute": 13}
